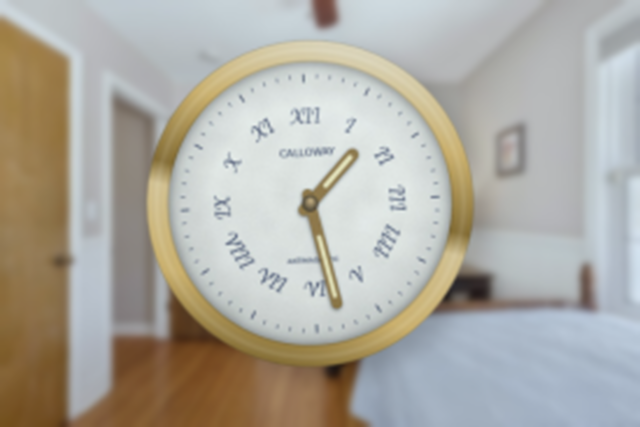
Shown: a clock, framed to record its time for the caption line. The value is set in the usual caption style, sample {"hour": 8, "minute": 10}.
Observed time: {"hour": 1, "minute": 28}
